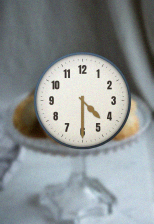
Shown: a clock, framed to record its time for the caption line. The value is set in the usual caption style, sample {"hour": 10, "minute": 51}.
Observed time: {"hour": 4, "minute": 30}
